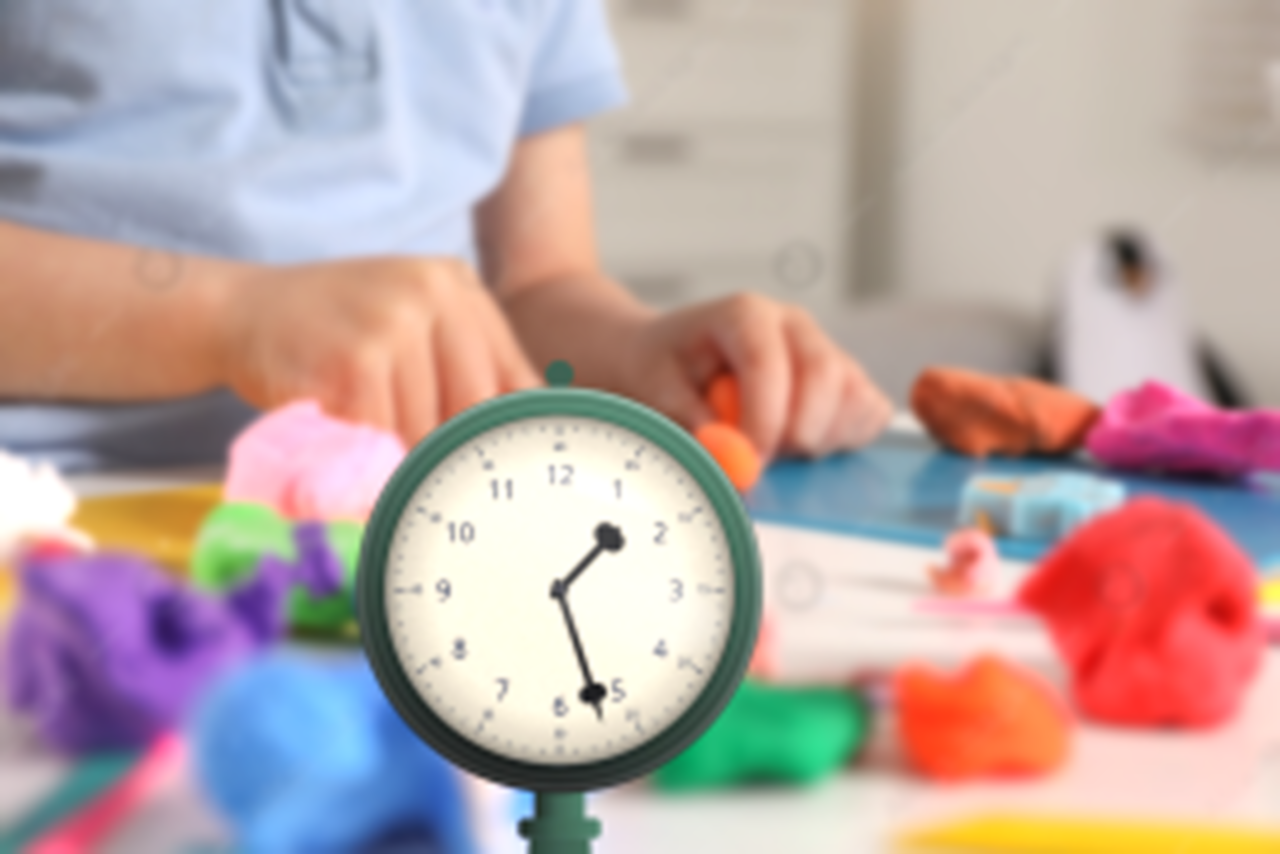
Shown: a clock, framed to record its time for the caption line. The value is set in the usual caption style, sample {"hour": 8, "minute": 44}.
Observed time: {"hour": 1, "minute": 27}
